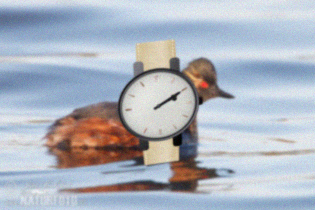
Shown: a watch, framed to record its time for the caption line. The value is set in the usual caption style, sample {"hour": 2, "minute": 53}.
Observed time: {"hour": 2, "minute": 10}
